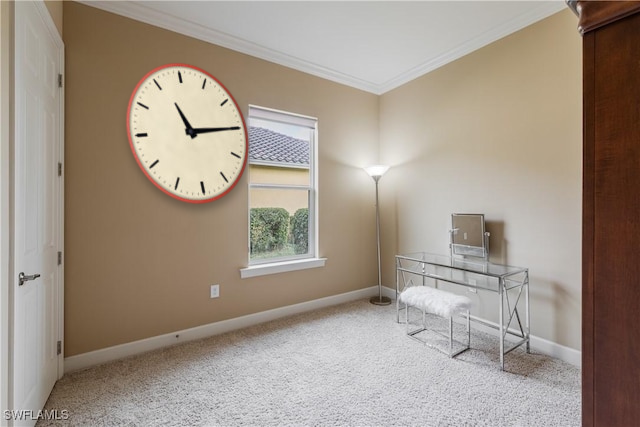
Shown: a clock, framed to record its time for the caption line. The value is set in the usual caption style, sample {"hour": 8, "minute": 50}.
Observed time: {"hour": 11, "minute": 15}
